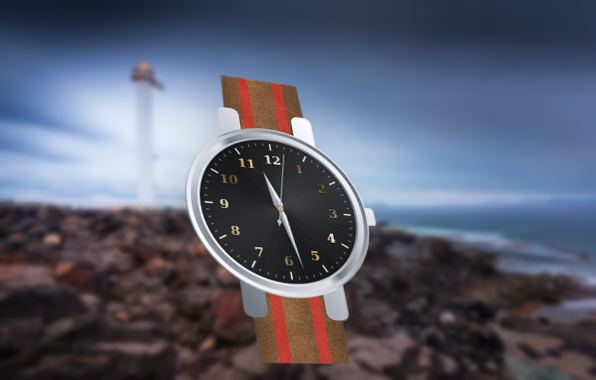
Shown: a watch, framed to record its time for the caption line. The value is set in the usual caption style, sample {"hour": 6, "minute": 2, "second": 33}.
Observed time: {"hour": 11, "minute": 28, "second": 2}
